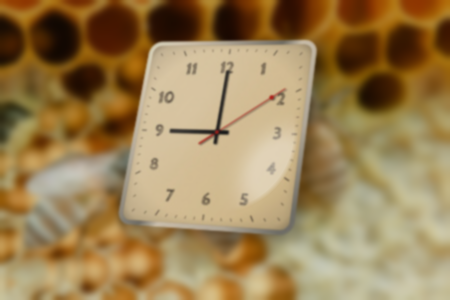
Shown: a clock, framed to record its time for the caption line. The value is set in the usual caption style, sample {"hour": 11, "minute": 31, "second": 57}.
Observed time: {"hour": 9, "minute": 0, "second": 9}
